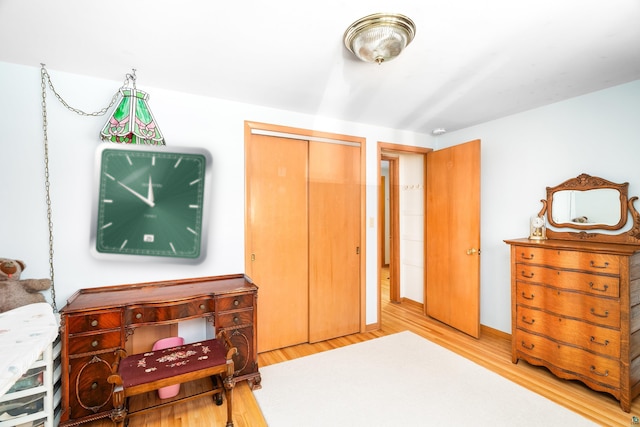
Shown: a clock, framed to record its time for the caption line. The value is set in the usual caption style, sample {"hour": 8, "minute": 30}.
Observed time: {"hour": 11, "minute": 50}
